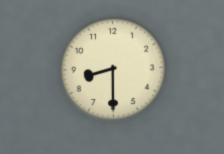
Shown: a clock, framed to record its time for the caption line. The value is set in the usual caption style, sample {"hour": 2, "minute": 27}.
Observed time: {"hour": 8, "minute": 30}
